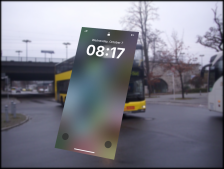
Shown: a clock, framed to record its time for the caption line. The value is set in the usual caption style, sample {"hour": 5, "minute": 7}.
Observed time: {"hour": 8, "minute": 17}
